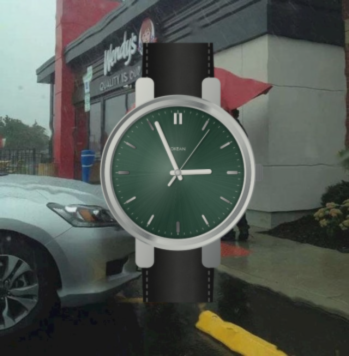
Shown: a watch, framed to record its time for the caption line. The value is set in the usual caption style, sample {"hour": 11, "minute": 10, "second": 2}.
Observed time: {"hour": 2, "minute": 56, "second": 6}
